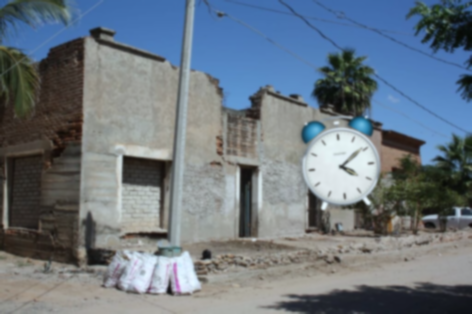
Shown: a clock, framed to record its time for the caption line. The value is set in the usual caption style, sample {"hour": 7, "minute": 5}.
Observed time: {"hour": 4, "minute": 9}
